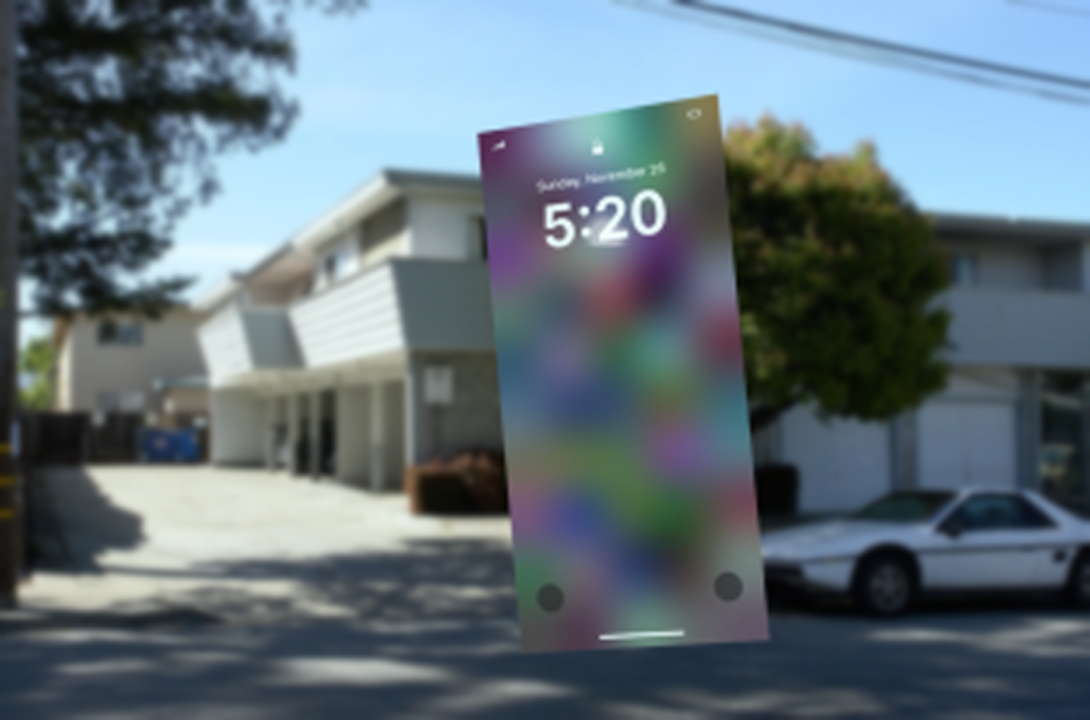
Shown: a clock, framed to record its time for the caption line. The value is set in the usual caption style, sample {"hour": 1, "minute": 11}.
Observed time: {"hour": 5, "minute": 20}
